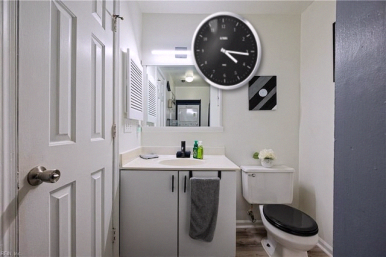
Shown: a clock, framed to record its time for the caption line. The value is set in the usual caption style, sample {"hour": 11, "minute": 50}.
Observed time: {"hour": 4, "minute": 16}
